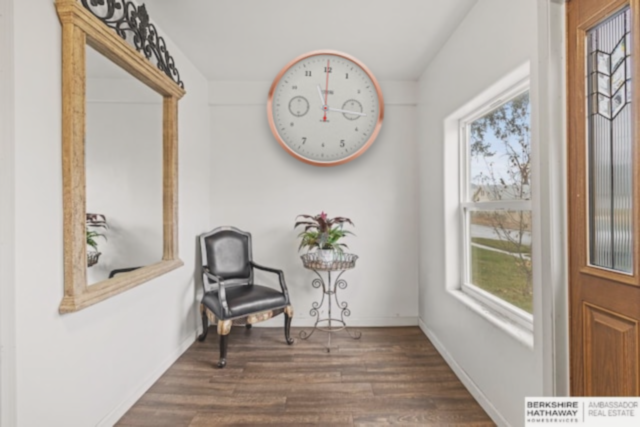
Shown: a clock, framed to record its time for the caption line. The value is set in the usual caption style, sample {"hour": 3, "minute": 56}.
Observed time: {"hour": 11, "minute": 16}
